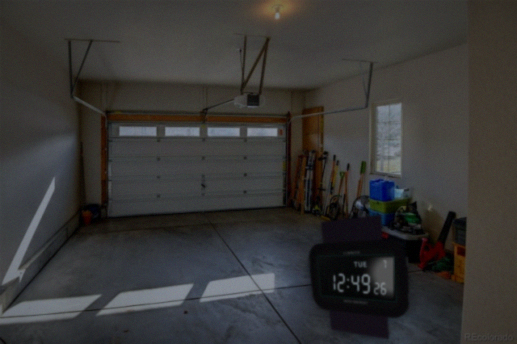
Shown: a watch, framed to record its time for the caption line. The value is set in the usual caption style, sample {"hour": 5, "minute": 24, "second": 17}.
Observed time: {"hour": 12, "minute": 49, "second": 26}
